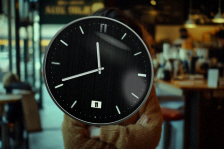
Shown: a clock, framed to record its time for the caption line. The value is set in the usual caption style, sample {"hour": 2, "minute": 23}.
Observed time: {"hour": 11, "minute": 41}
